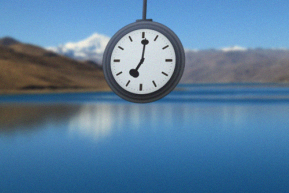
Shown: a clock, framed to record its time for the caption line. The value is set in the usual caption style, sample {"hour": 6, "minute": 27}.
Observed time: {"hour": 7, "minute": 1}
